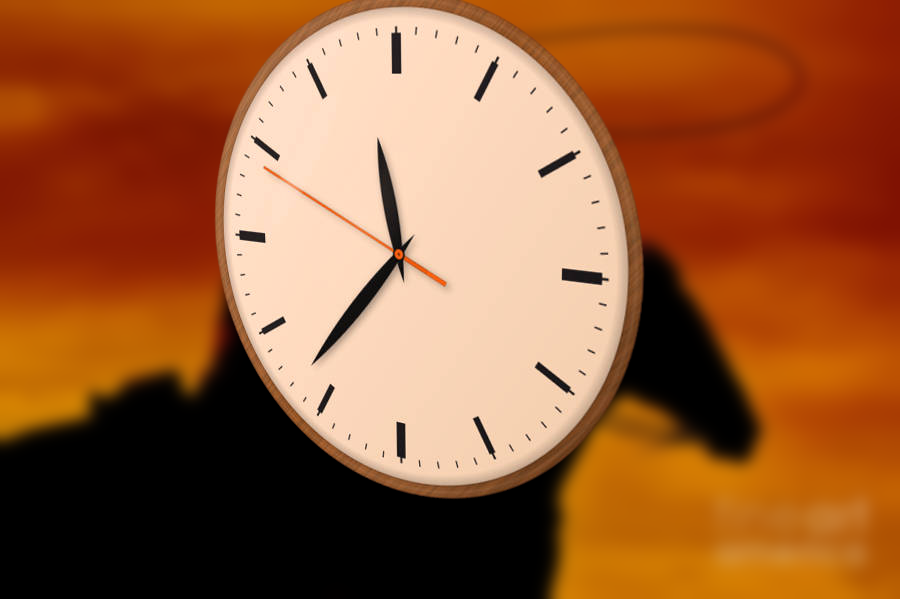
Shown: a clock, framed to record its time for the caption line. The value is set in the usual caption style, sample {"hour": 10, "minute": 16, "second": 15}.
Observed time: {"hour": 11, "minute": 36, "second": 49}
